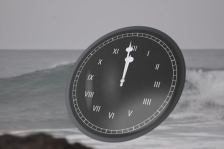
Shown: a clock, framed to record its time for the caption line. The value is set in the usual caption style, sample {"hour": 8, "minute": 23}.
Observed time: {"hour": 11, "minute": 59}
